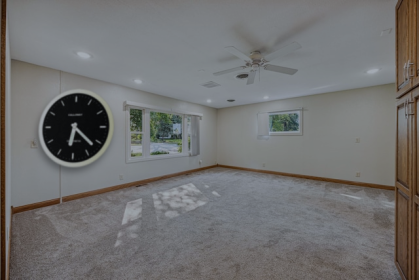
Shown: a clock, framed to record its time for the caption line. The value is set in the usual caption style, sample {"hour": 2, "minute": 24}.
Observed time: {"hour": 6, "minute": 22}
